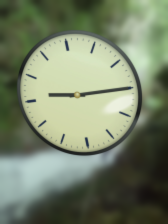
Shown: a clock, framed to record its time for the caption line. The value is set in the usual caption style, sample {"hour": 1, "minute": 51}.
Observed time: {"hour": 9, "minute": 15}
